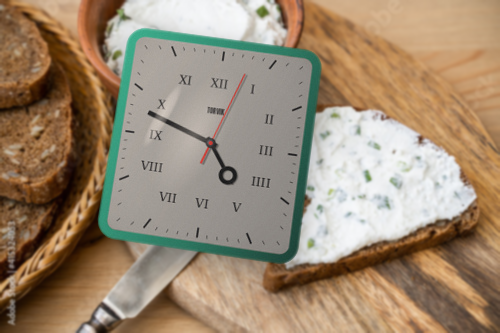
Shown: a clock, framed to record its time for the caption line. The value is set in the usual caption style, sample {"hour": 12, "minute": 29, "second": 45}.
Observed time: {"hour": 4, "minute": 48, "second": 3}
